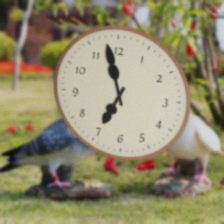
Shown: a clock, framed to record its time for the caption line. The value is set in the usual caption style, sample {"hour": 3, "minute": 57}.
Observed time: {"hour": 6, "minute": 58}
